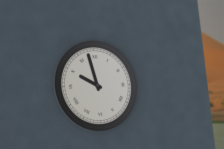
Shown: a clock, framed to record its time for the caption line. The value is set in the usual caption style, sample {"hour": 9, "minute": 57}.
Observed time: {"hour": 9, "minute": 58}
